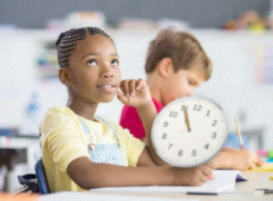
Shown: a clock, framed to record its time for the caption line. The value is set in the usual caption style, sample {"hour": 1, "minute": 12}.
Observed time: {"hour": 10, "minute": 55}
